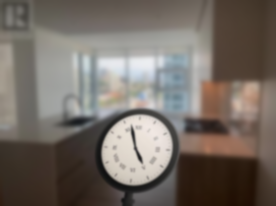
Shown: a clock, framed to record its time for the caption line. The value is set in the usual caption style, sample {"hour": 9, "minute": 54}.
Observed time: {"hour": 4, "minute": 57}
